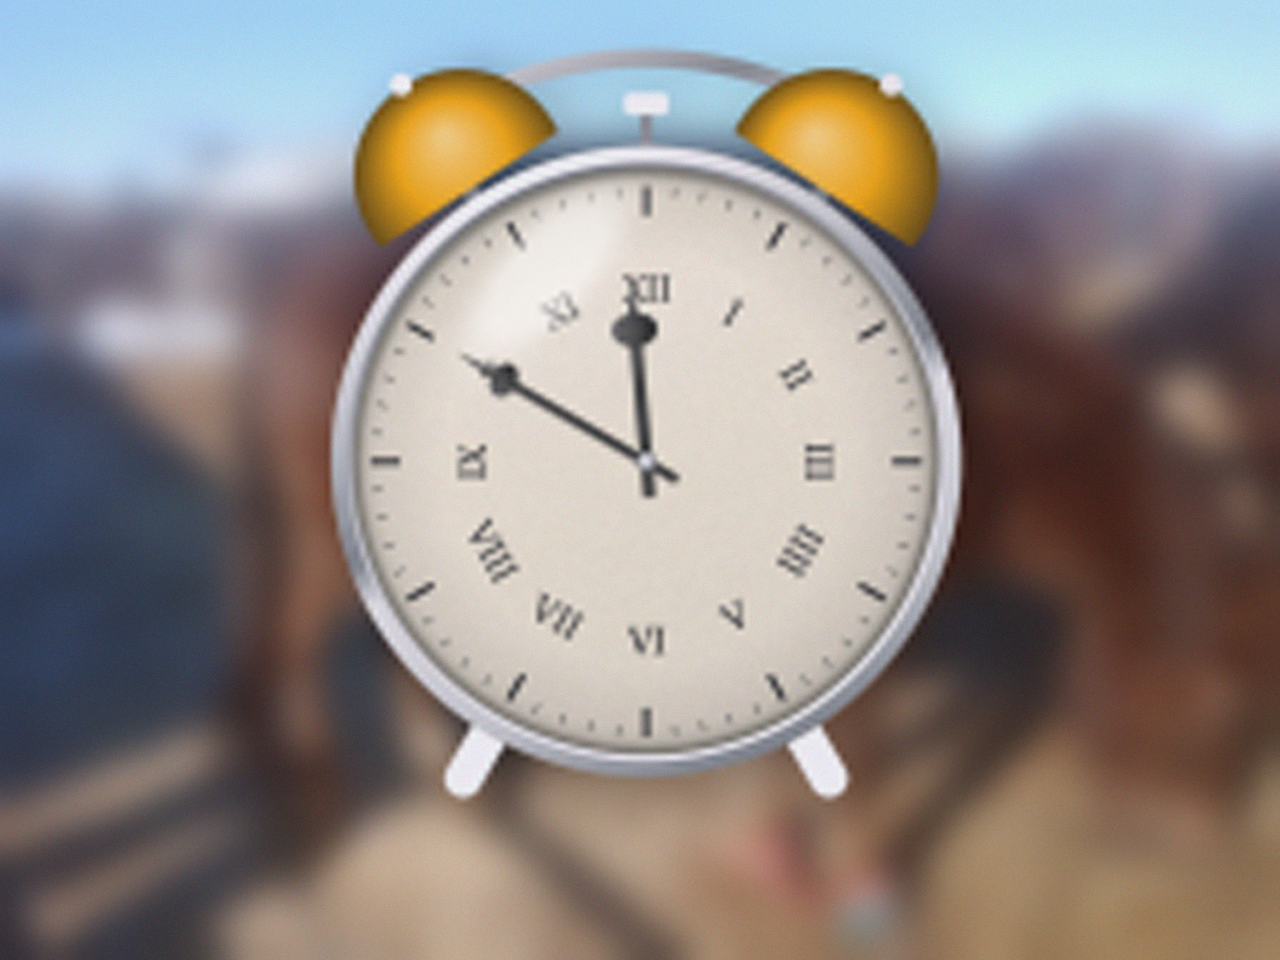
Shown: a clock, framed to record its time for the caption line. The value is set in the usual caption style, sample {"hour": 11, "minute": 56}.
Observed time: {"hour": 11, "minute": 50}
